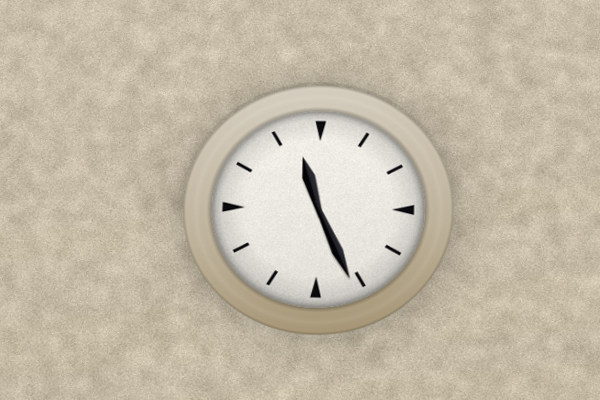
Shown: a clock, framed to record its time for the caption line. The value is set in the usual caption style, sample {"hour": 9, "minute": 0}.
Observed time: {"hour": 11, "minute": 26}
